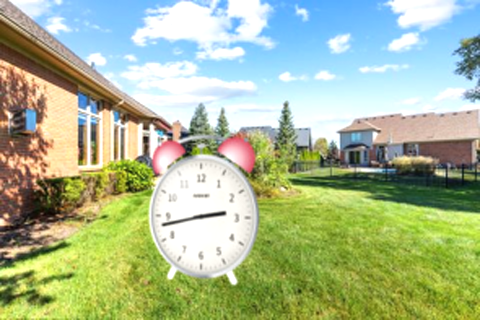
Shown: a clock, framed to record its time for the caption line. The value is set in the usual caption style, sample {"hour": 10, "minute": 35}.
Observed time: {"hour": 2, "minute": 43}
